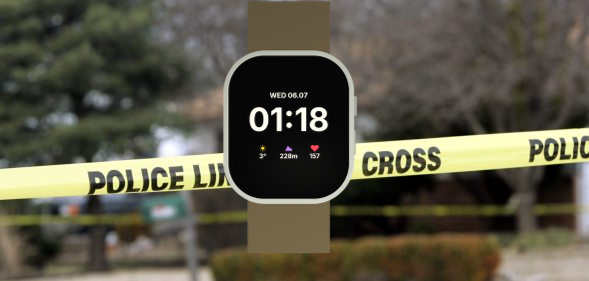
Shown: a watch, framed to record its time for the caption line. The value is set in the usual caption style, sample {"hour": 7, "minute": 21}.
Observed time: {"hour": 1, "minute": 18}
